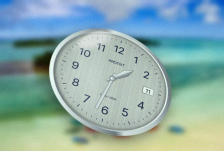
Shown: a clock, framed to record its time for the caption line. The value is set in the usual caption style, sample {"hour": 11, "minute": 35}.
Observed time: {"hour": 1, "minute": 32}
